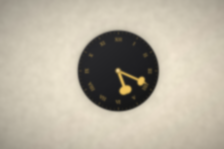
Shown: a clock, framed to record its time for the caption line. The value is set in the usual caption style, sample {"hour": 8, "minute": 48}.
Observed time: {"hour": 5, "minute": 19}
